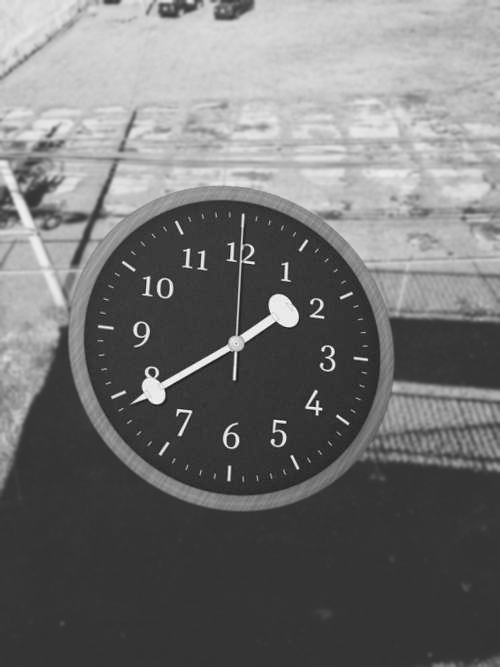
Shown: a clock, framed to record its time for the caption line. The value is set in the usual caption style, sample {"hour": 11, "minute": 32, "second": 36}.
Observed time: {"hour": 1, "minute": 39, "second": 0}
